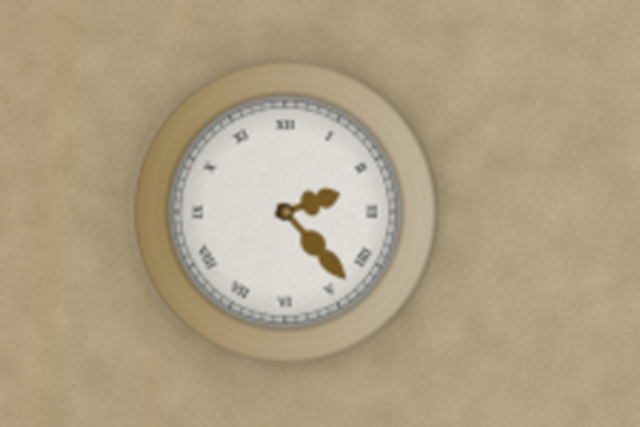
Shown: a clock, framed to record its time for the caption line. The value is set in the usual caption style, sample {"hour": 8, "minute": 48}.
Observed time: {"hour": 2, "minute": 23}
